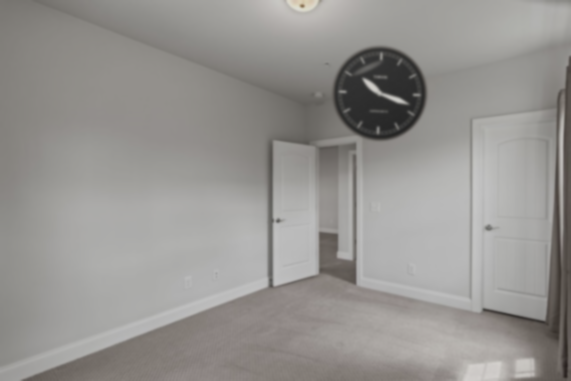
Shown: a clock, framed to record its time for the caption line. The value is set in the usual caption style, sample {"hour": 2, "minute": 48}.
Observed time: {"hour": 10, "minute": 18}
